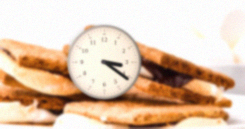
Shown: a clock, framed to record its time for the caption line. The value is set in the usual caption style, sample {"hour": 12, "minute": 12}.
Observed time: {"hour": 3, "minute": 21}
